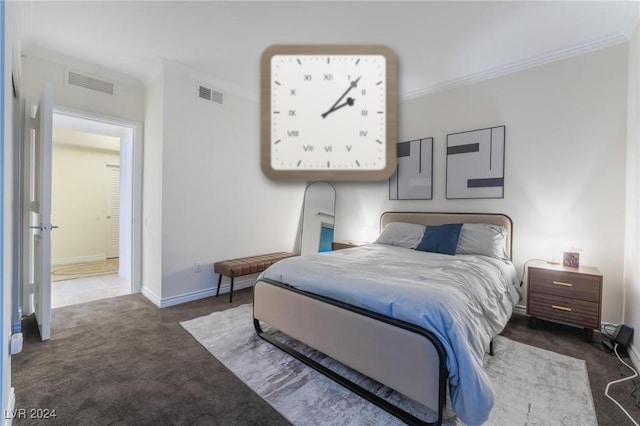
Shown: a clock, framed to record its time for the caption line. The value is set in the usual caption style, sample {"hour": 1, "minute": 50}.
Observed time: {"hour": 2, "minute": 7}
